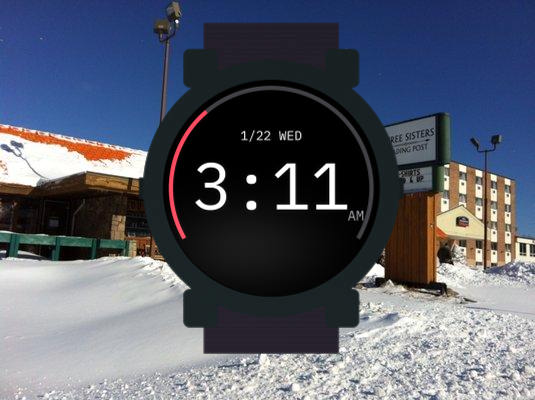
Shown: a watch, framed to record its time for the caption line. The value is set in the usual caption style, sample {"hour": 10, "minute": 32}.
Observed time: {"hour": 3, "minute": 11}
